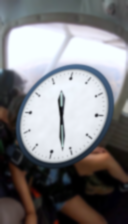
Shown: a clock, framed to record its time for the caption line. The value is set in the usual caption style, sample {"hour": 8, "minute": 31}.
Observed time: {"hour": 11, "minute": 27}
